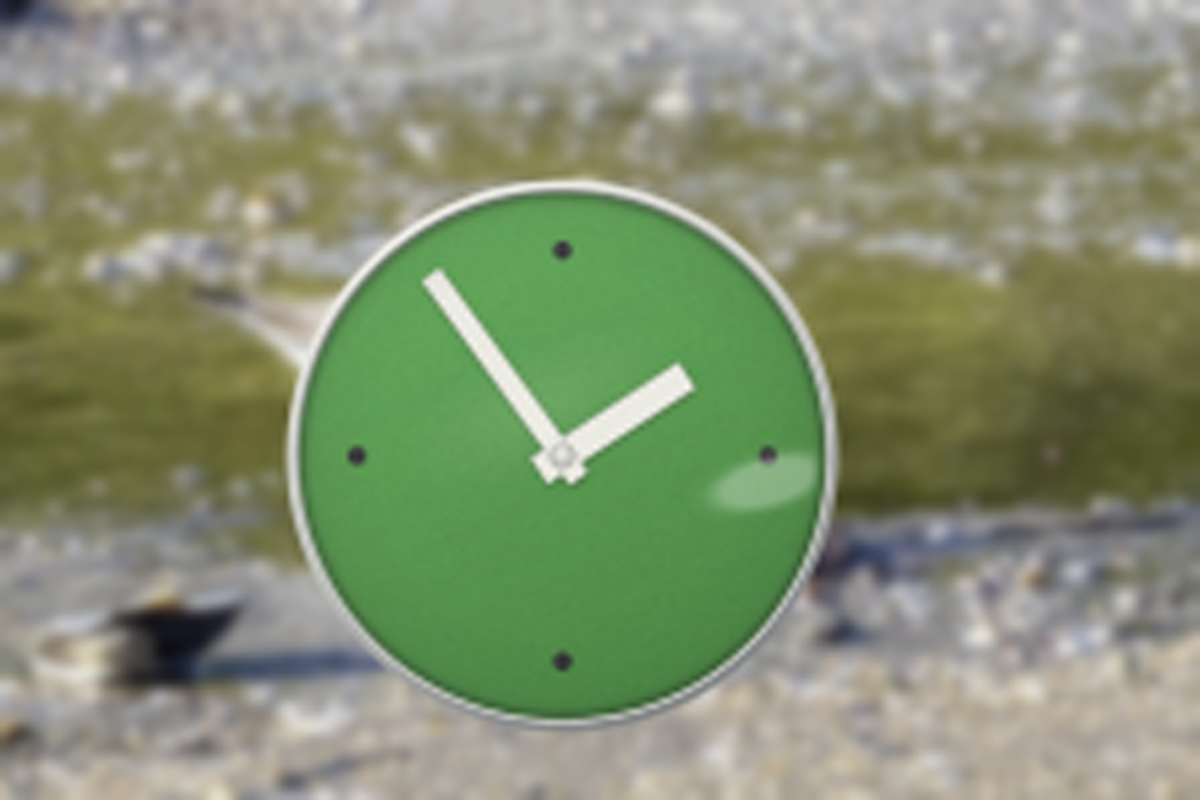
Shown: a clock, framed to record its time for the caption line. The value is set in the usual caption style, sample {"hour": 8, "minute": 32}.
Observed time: {"hour": 1, "minute": 54}
